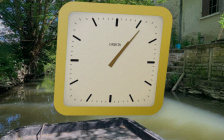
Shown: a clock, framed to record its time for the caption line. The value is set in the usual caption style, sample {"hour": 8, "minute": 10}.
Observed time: {"hour": 1, "minute": 6}
